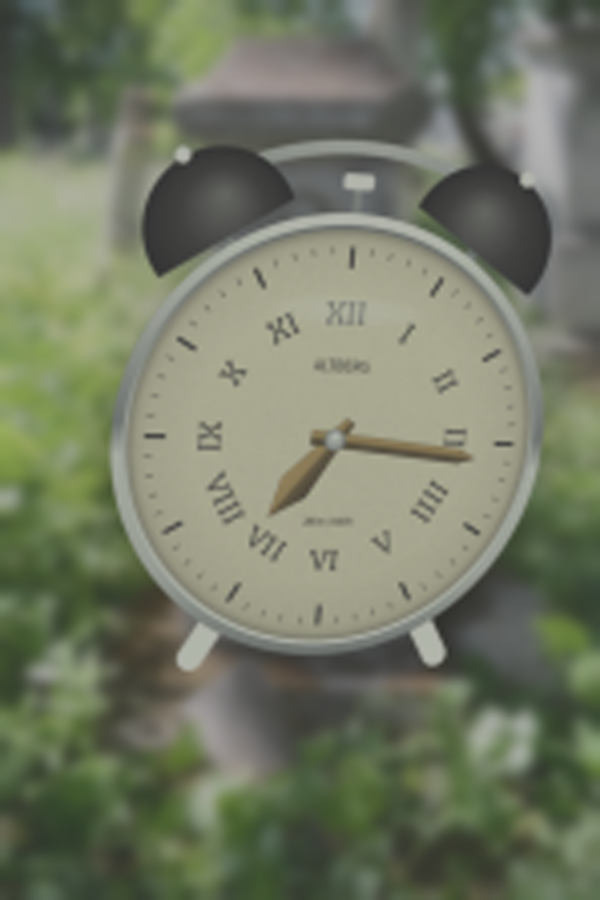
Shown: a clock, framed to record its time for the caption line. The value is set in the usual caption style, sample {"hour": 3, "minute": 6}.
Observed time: {"hour": 7, "minute": 16}
